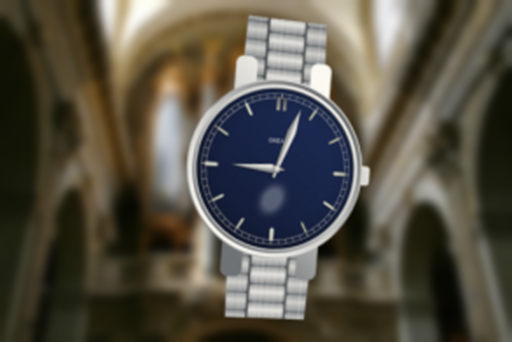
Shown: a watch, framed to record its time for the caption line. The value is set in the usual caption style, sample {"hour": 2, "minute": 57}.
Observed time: {"hour": 9, "minute": 3}
